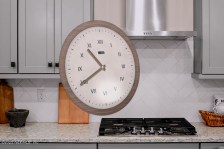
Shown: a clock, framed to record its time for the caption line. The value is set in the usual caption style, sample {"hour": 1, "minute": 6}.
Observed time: {"hour": 10, "minute": 40}
